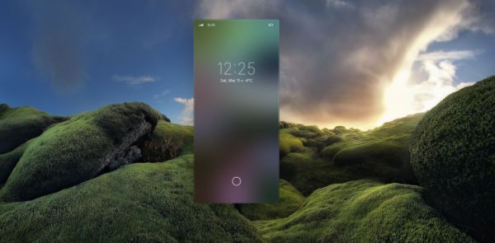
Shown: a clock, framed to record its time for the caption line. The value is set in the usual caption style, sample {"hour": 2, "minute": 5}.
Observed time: {"hour": 12, "minute": 25}
